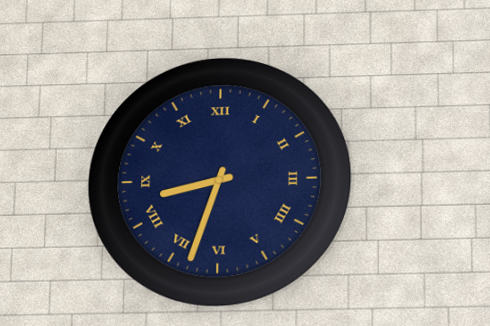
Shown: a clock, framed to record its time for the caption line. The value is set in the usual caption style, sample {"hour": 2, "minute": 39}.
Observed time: {"hour": 8, "minute": 33}
